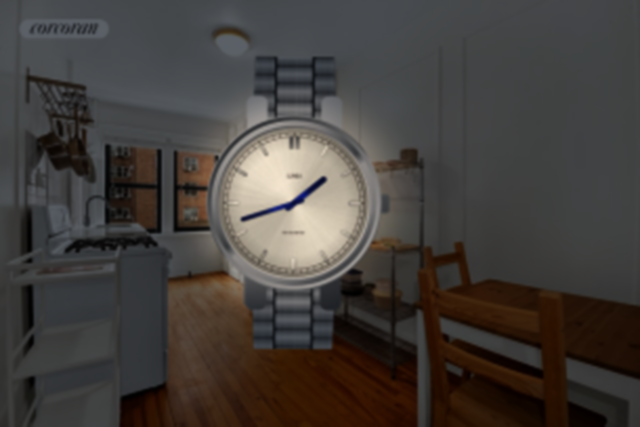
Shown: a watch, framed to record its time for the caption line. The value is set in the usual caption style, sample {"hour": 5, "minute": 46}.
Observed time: {"hour": 1, "minute": 42}
